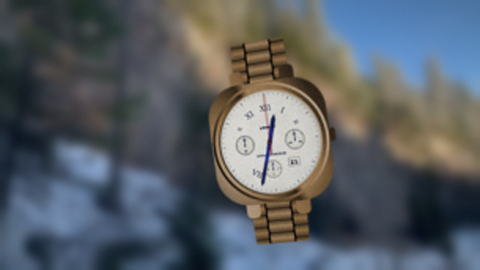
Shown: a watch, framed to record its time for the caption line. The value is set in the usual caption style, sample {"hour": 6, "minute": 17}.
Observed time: {"hour": 12, "minute": 33}
